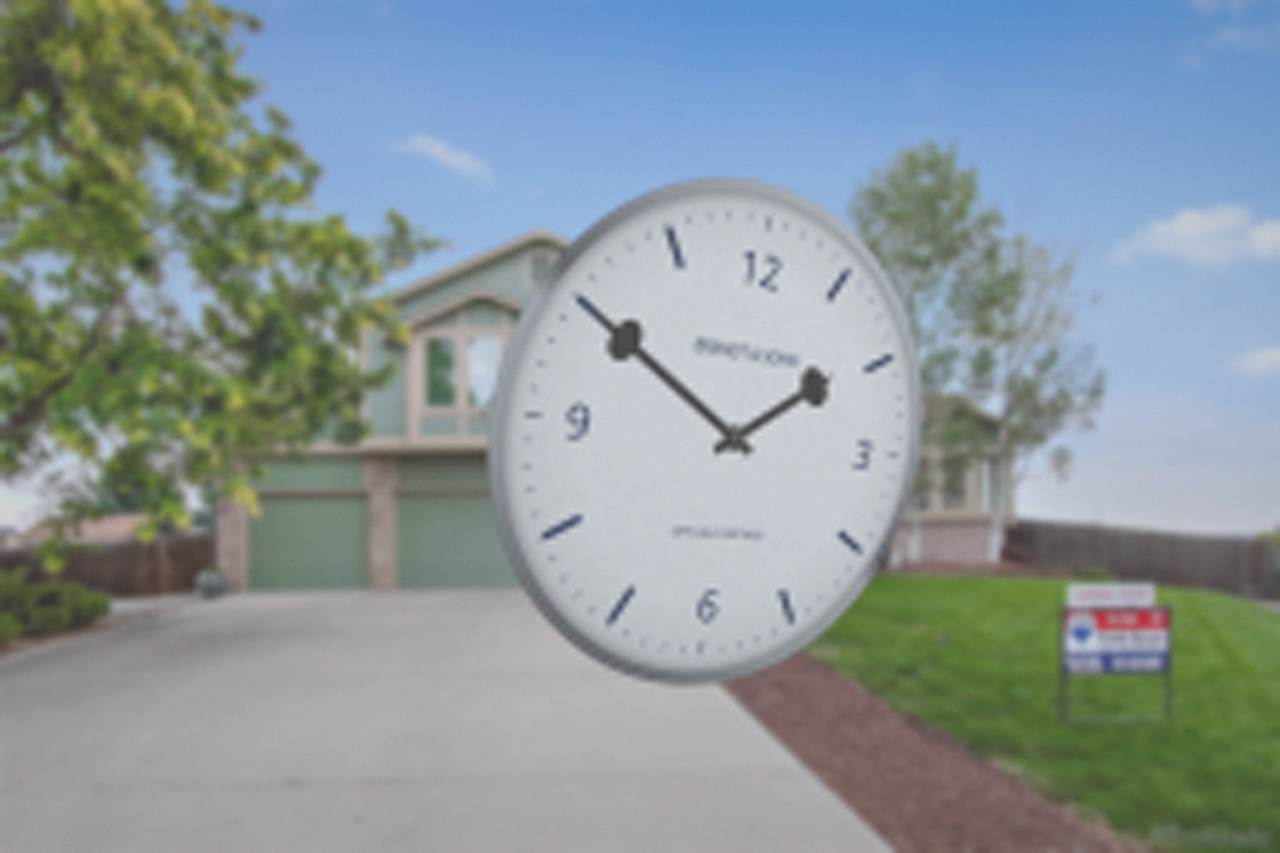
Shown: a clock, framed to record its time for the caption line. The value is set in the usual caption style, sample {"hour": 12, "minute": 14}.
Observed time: {"hour": 1, "minute": 50}
